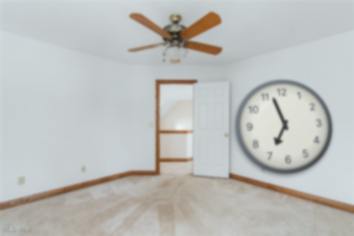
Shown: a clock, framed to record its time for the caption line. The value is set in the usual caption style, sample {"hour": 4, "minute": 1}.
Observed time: {"hour": 6, "minute": 57}
